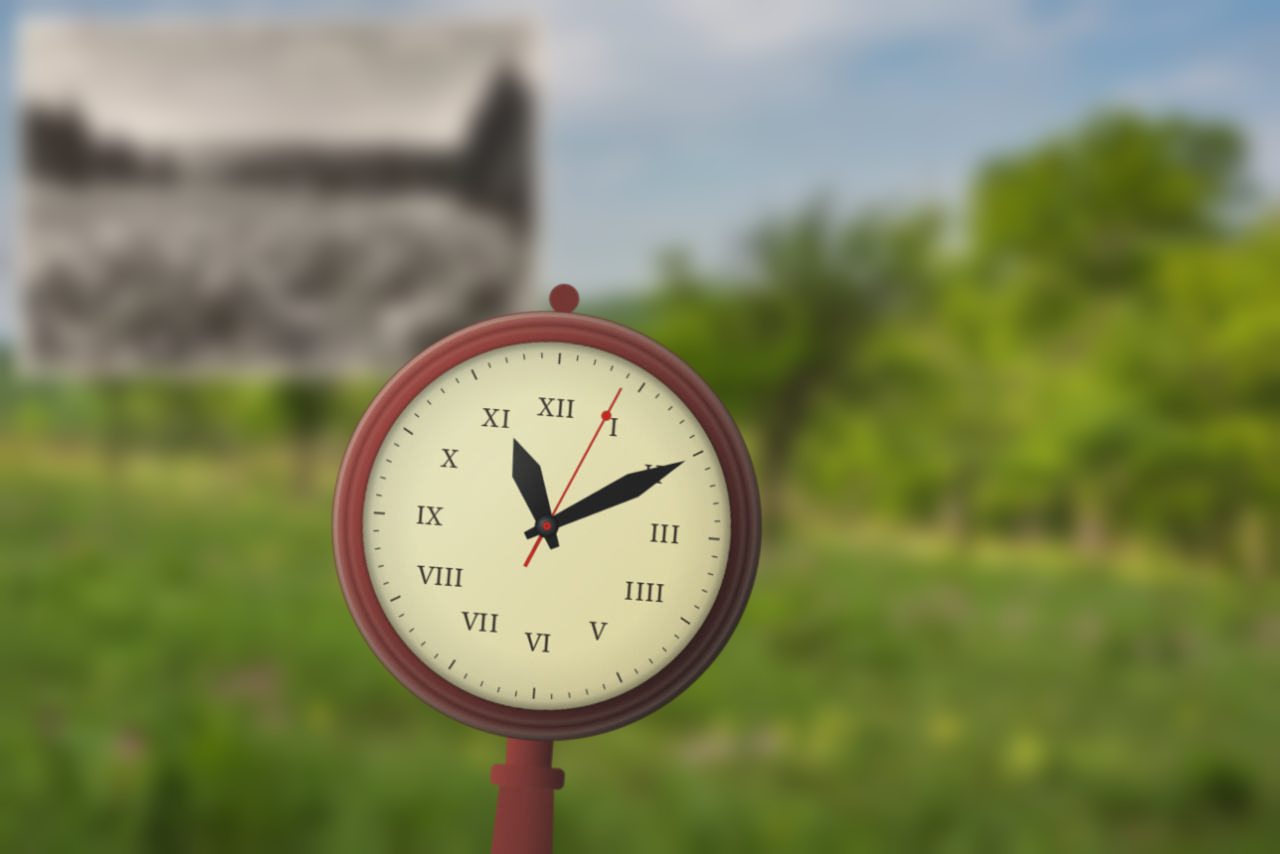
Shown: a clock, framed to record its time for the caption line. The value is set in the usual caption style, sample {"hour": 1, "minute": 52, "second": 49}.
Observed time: {"hour": 11, "minute": 10, "second": 4}
